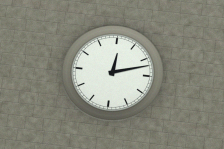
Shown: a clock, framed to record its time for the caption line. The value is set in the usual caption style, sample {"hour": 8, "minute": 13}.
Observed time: {"hour": 12, "minute": 12}
